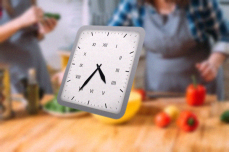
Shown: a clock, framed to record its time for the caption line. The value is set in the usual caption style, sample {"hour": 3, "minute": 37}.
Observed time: {"hour": 4, "minute": 35}
